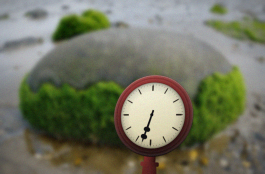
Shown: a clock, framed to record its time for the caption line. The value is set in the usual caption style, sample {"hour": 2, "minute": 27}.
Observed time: {"hour": 6, "minute": 33}
